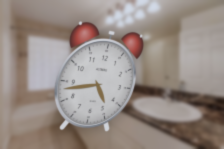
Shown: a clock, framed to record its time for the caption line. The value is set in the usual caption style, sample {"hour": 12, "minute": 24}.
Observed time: {"hour": 4, "minute": 43}
